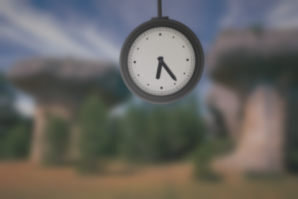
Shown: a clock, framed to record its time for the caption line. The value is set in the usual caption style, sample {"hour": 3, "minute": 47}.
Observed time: {"hour": 6, "minute": 24}
